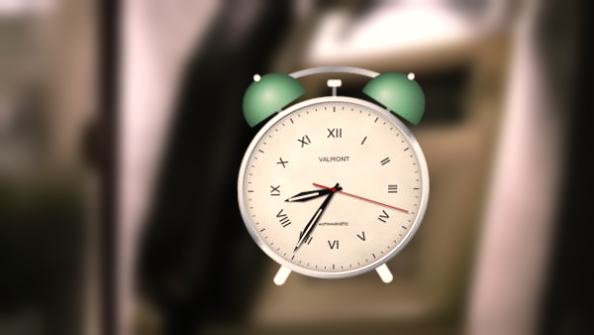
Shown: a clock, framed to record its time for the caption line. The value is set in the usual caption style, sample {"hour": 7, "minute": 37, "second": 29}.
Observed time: {"hour": 8, "minute": 35, "second": 18}
